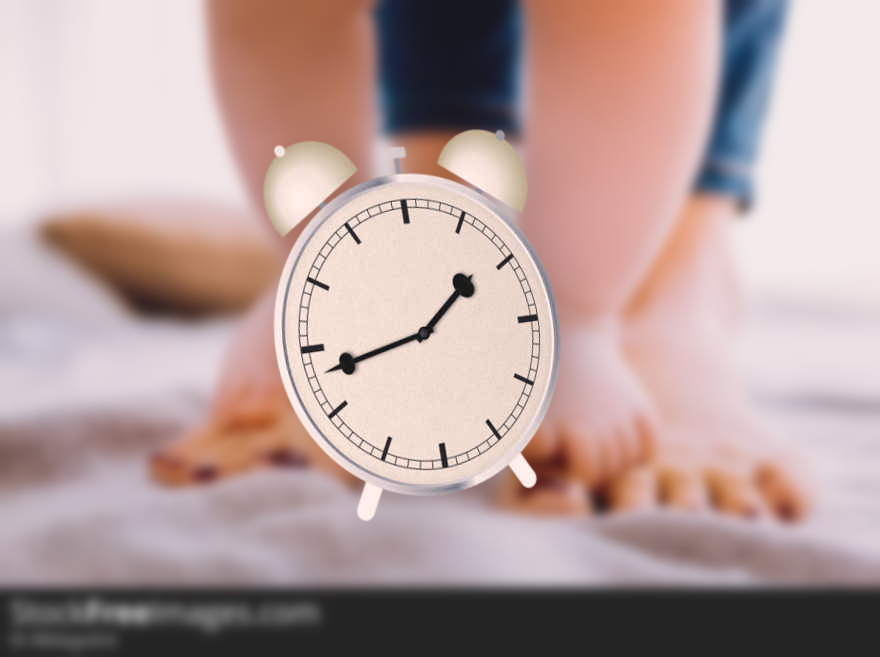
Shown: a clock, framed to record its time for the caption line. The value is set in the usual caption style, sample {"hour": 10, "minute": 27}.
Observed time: {"hour": 1, "minute": 43}
